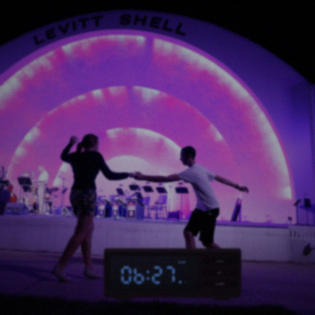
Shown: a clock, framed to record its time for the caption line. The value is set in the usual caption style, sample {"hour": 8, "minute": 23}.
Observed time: {"hour": 6, "minute": 27}
